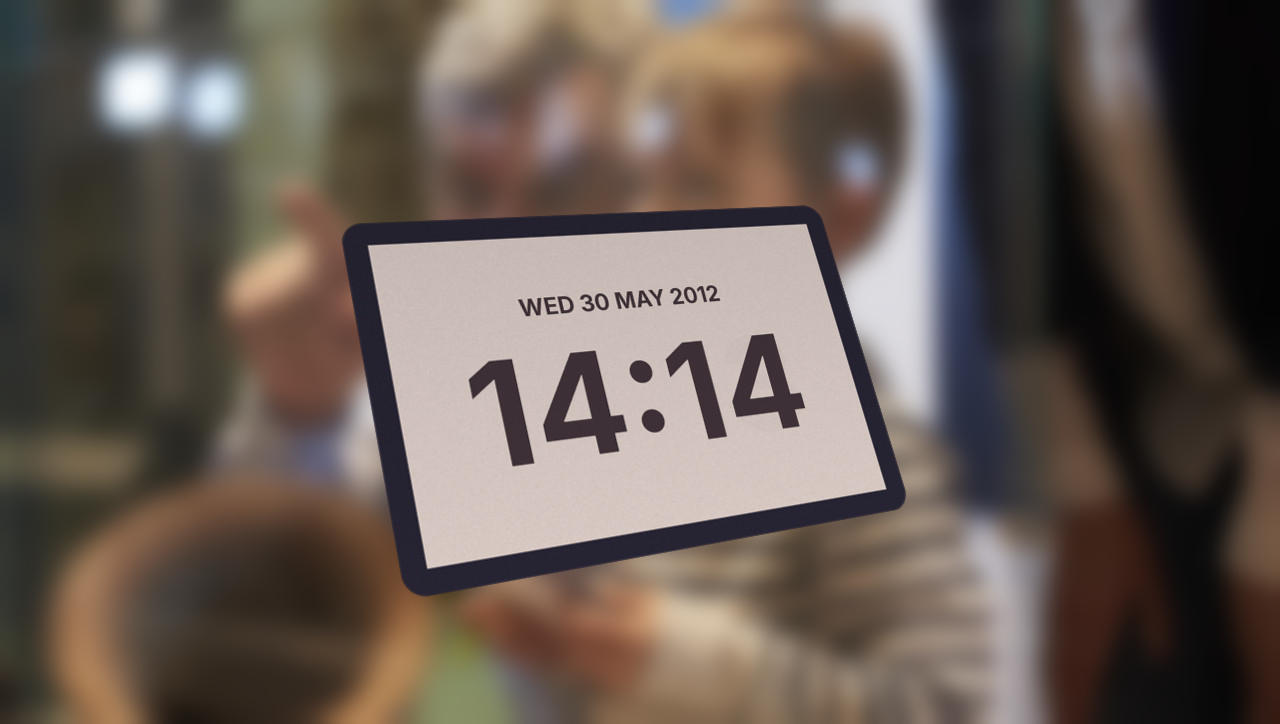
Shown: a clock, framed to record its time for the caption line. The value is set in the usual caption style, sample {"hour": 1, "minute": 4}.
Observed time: {"hour": 14, "minute": 14}
